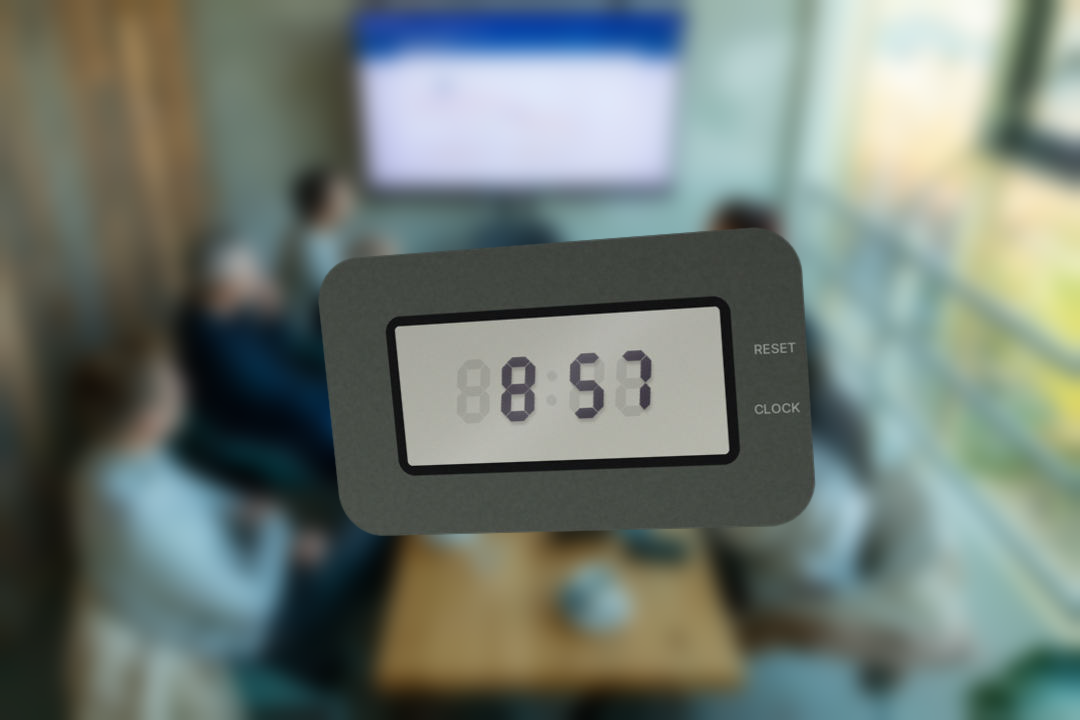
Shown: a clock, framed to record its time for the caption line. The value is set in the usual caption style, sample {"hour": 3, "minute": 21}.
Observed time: {"hour": 8, "minute": 57}
